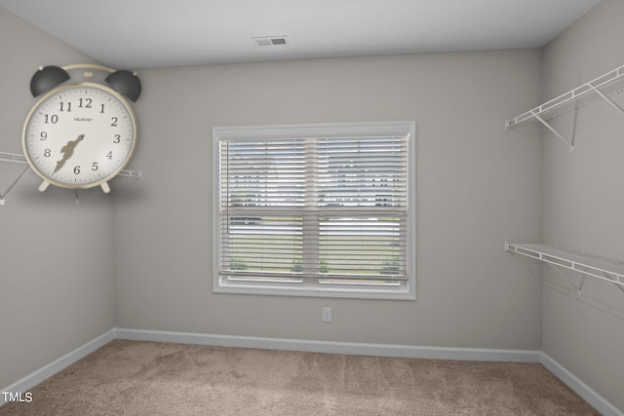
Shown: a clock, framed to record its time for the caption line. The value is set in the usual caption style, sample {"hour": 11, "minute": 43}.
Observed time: {"hour": 7, "minute": 35}
